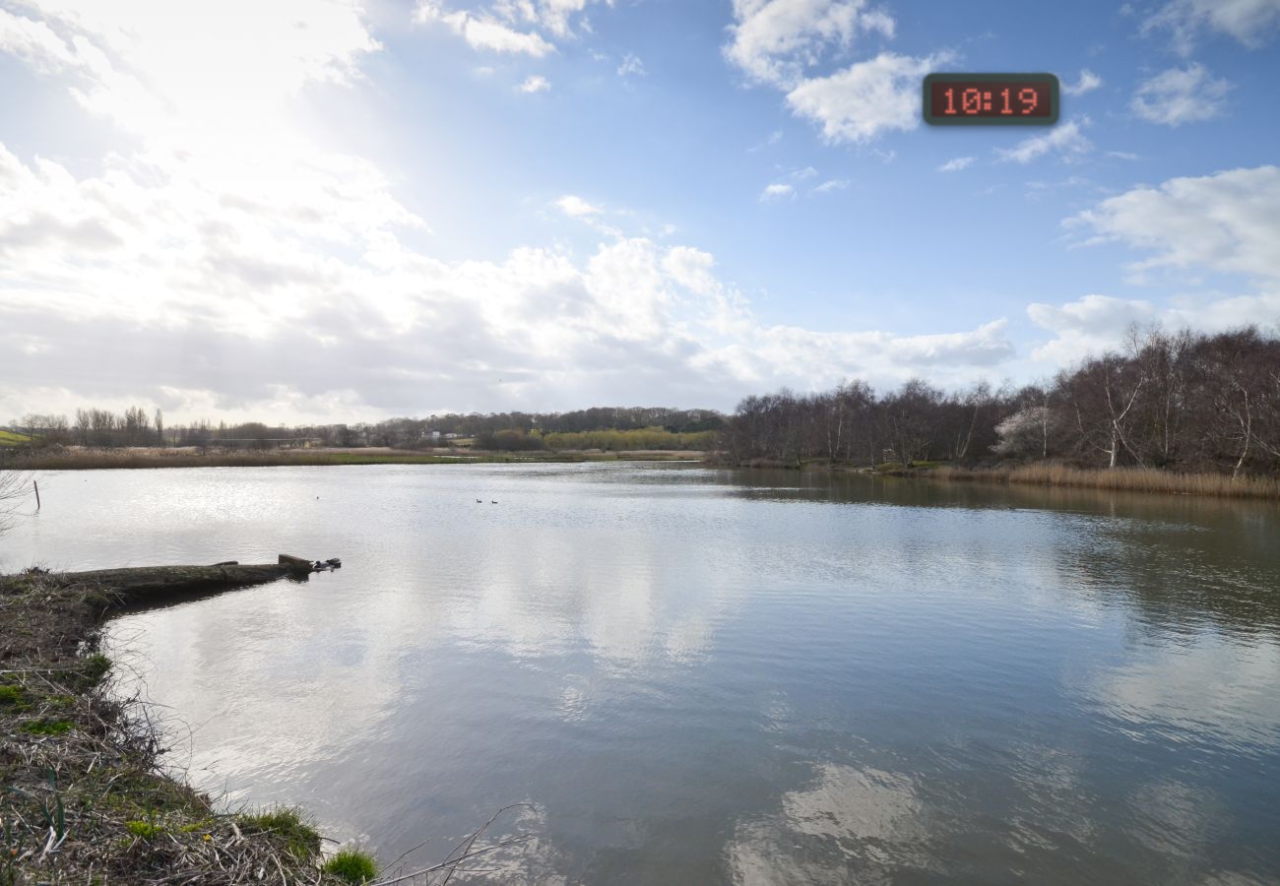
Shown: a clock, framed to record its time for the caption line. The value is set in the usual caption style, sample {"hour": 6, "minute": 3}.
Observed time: {"hour": 10, "minute": 19}
